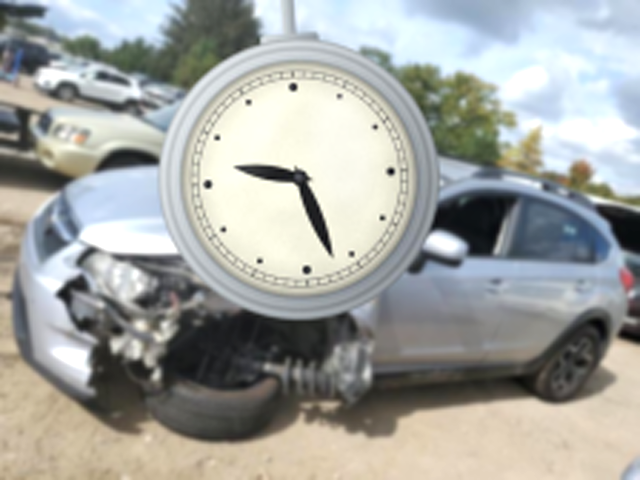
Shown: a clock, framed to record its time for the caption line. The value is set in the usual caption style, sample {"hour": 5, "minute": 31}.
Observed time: {"hour": 9, "minute": 27}
